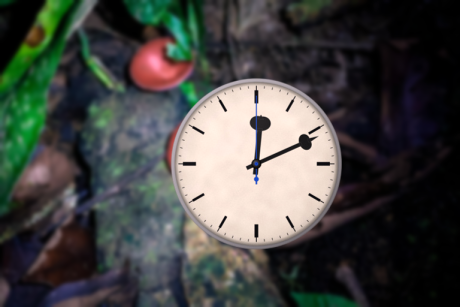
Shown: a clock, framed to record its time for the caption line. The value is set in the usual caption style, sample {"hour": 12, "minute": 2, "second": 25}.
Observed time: {"hour": 12, "minute": 11, "second": 0}
